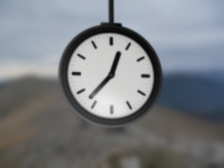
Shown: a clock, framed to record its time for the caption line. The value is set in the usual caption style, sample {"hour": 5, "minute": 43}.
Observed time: {"hour": 12, "minute": 37}
